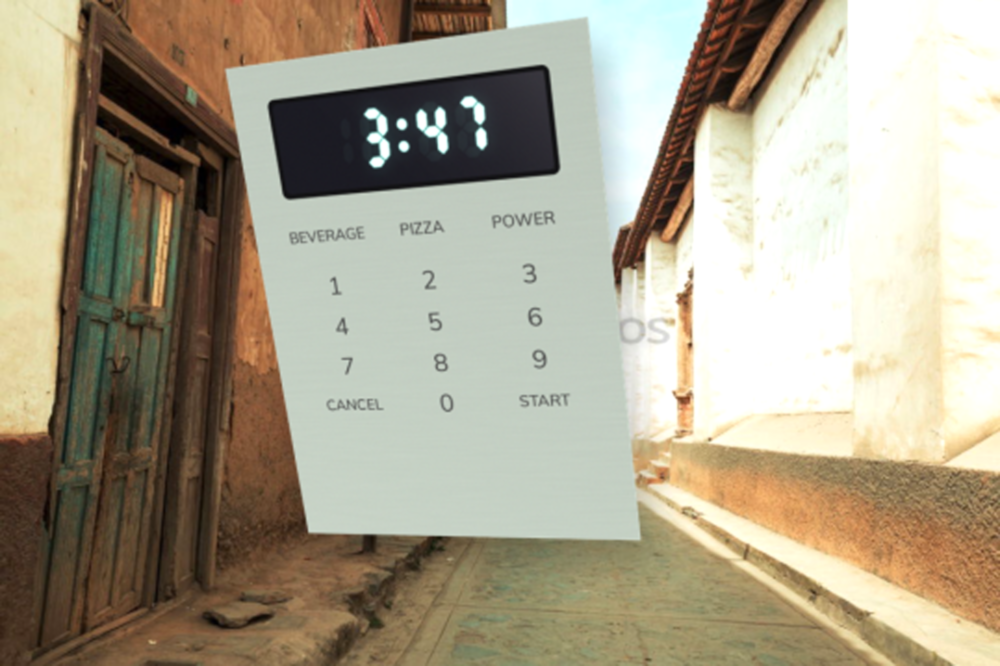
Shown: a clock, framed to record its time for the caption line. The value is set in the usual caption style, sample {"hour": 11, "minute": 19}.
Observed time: {"hour": 3, "minute": 47}
